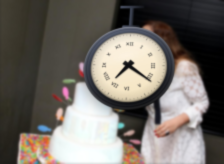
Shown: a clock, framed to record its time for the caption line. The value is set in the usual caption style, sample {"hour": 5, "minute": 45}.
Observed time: {"hour": 7, "minute": 21}
